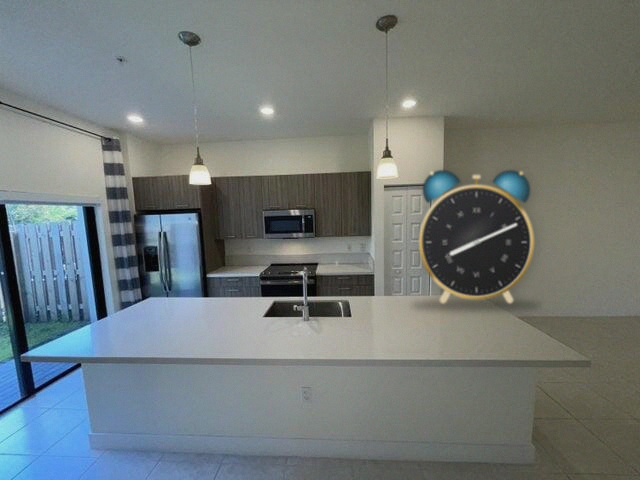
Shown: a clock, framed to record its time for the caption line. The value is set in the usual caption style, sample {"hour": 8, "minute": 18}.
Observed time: {"hour": 8, "minute": 11}
